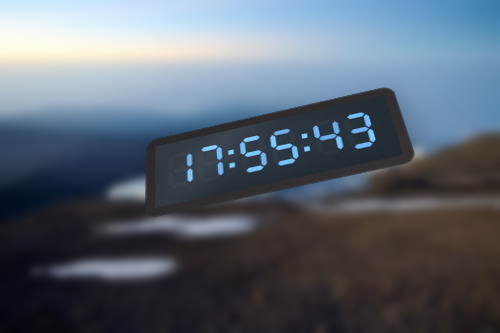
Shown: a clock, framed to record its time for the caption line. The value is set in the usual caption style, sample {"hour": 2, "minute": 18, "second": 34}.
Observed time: {"hour": 17, "minute": 55, "second": 43}
